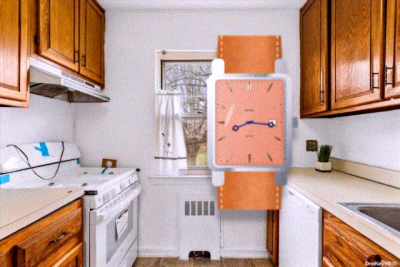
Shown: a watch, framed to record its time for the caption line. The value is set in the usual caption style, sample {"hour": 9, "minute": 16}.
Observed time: {"hour": 8, "minute": 16}
